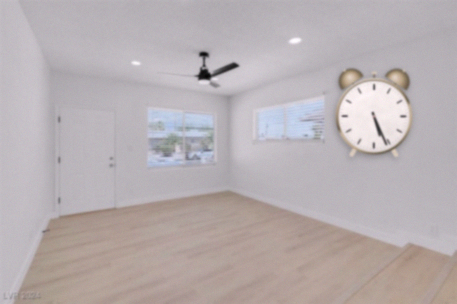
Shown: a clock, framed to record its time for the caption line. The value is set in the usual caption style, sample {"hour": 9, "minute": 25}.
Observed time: {"hour": 5, "minute": 26}
